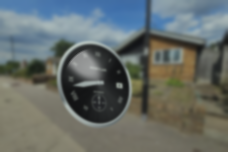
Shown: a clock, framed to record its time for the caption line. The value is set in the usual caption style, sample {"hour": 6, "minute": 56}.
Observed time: {"hour": 8, "minute": 43}
